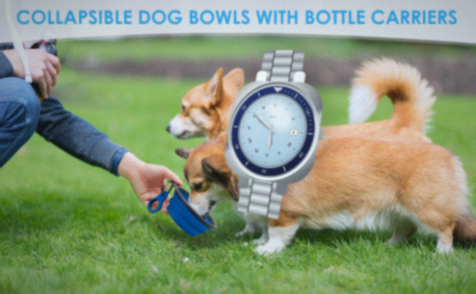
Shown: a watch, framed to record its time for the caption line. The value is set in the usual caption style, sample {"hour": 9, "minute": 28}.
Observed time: {"hour": 5, "minute": 51}
